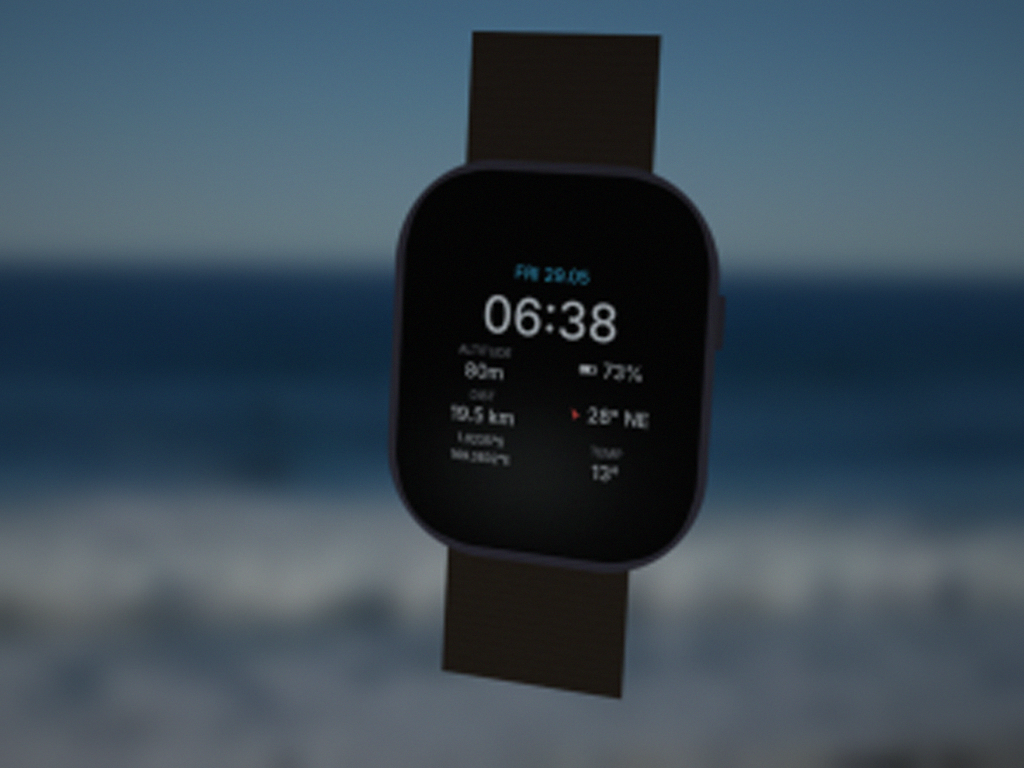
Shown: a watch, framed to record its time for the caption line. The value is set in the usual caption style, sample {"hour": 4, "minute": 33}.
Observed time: {"hour": 6, "minute": 38}
